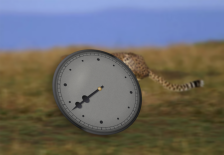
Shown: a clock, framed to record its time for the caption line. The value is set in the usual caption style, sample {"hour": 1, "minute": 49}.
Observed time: {"hour": 7, "minute": 38}
